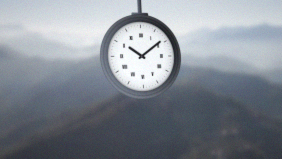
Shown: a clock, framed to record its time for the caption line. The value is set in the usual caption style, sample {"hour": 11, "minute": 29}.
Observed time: {"hour": 10, "minute": 9}
